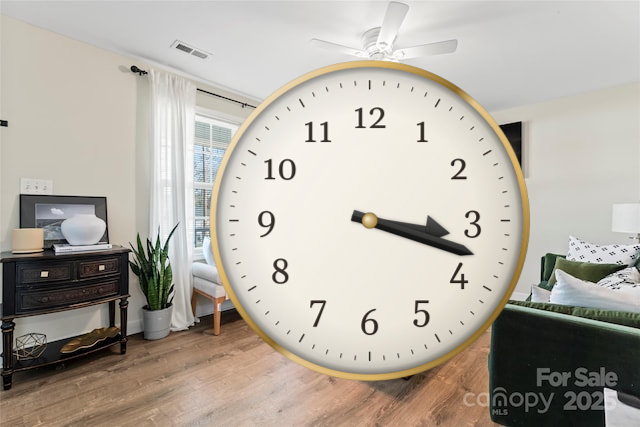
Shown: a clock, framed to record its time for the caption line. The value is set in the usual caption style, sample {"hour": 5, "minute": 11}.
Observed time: {"hour": 3, "minute": 18}
